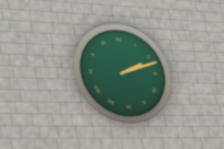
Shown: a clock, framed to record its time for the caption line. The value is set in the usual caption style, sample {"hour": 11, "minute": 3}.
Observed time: {"hour": 2, "minute": 12}
